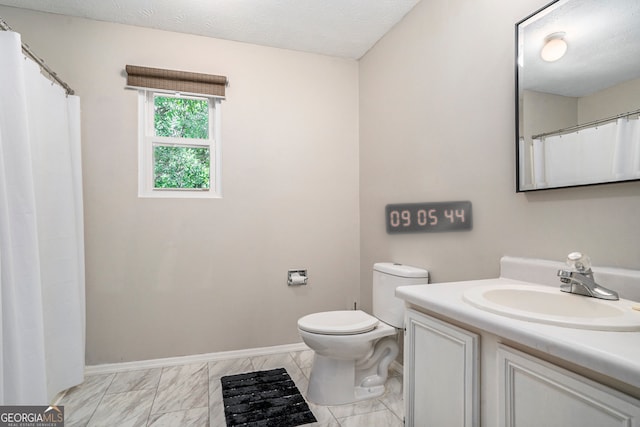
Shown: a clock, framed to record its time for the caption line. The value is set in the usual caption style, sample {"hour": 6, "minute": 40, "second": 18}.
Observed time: {"hour": 9, "minute": 5, "second": 44}
